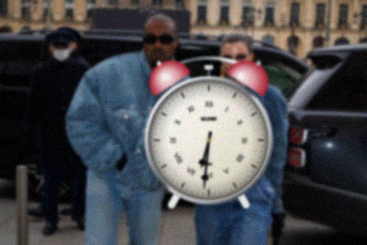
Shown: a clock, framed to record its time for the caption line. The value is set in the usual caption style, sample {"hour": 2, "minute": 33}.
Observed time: {"hour": 6, "minute": 31}
